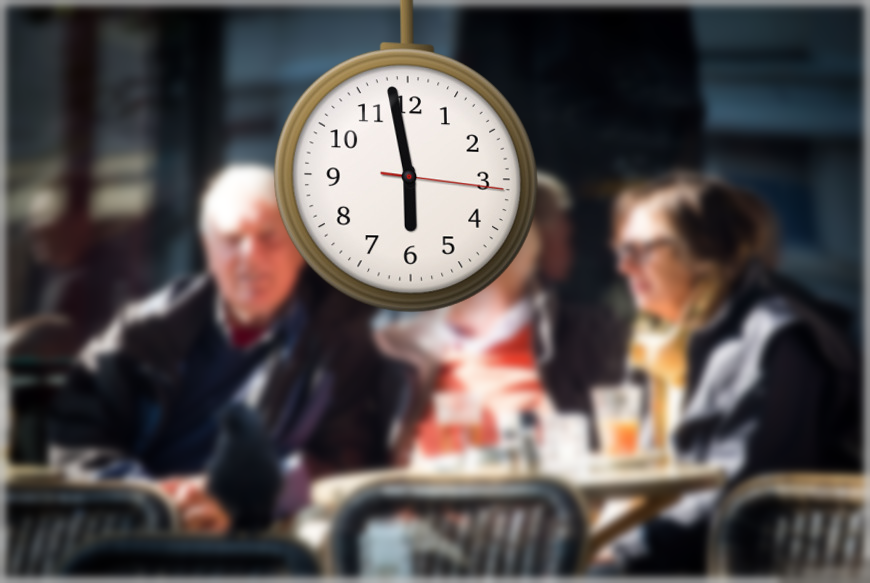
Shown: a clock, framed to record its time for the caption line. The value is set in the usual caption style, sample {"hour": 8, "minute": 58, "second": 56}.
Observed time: {"hour": 5, "minute": 58, "second": 16}
